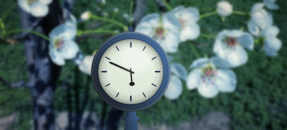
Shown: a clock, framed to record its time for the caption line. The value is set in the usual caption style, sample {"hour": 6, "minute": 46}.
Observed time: {"hour": 5, "minute": 49}
